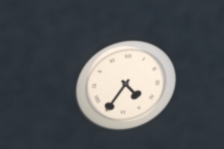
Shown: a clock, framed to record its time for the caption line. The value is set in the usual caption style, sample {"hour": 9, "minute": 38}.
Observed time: {"hour": 4, "minute": 35}
